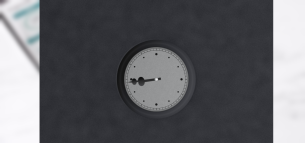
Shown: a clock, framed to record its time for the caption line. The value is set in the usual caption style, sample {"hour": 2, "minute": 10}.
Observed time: {"hour": 8, "minute": 44}
